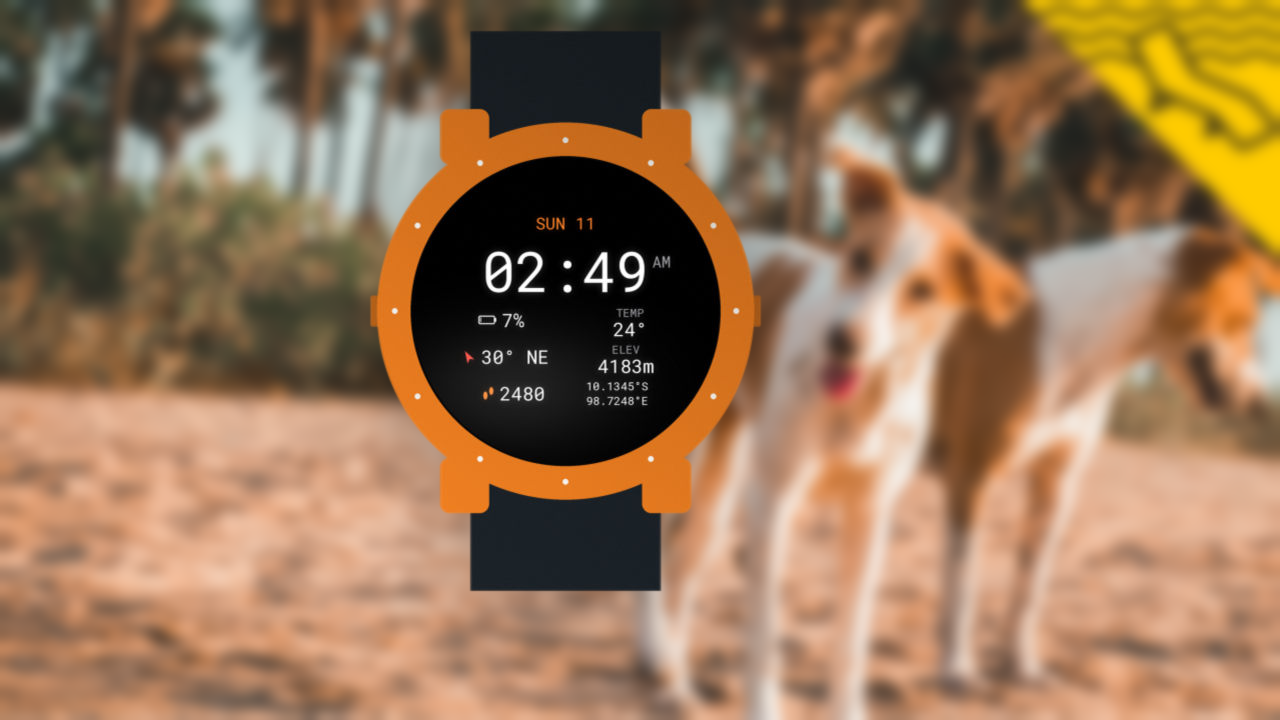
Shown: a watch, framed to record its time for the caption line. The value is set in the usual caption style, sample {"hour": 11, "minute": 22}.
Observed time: {"hour": 2, "minute": 49}
